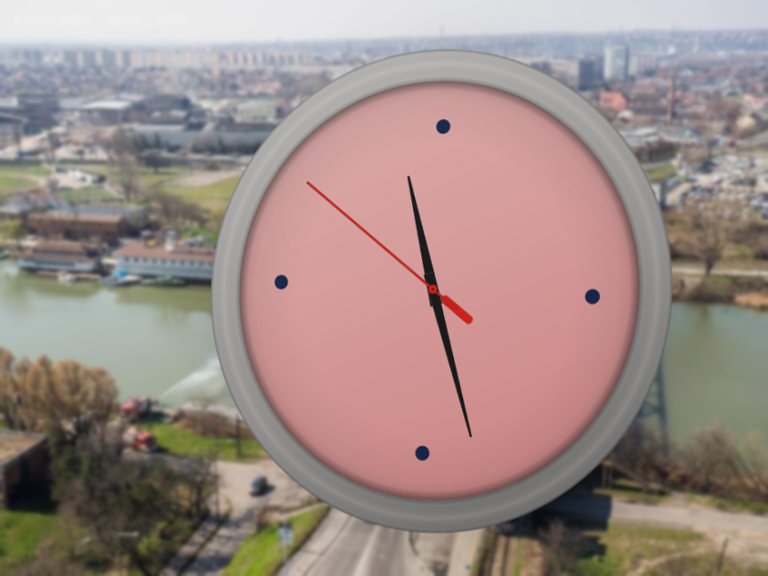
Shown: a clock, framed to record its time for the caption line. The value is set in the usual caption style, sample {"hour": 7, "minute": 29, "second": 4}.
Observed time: {"hour": 11, "minute": 26, "second": 51}
